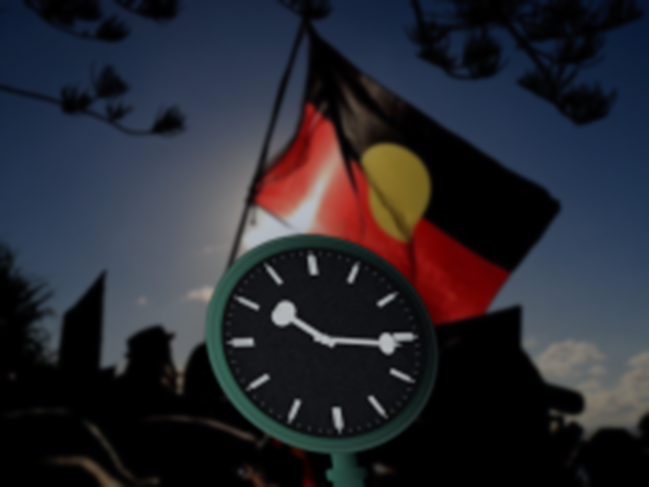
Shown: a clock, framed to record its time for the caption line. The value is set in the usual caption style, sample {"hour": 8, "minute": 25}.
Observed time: {"hour": 10, "minute": 16}
